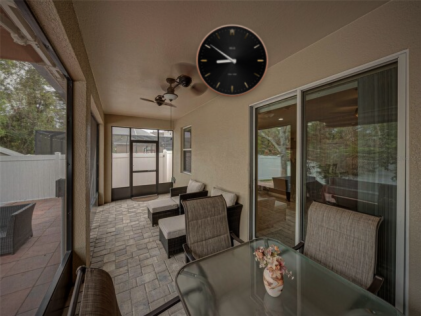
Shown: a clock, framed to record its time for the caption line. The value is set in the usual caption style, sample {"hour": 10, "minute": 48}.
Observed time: {"hour": 8, "minute": 51}
